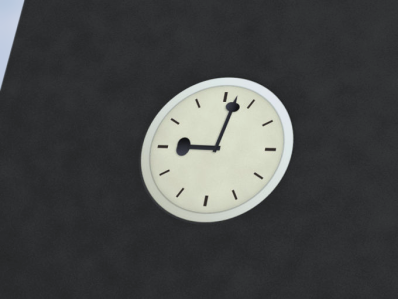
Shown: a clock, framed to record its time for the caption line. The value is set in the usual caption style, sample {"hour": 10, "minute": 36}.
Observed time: {"hour": 9, "minute": 2}
